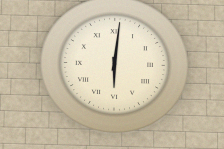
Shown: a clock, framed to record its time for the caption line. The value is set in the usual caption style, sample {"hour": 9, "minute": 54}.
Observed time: {"hour": 6, "minute": 1}
